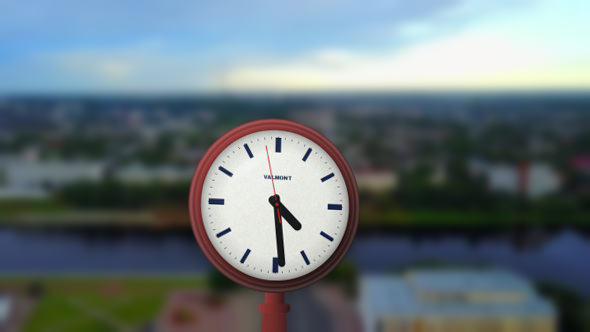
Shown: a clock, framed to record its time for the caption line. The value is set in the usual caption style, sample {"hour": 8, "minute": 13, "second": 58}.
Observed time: {"hour": 4, "minute": 28, "second": 58}
